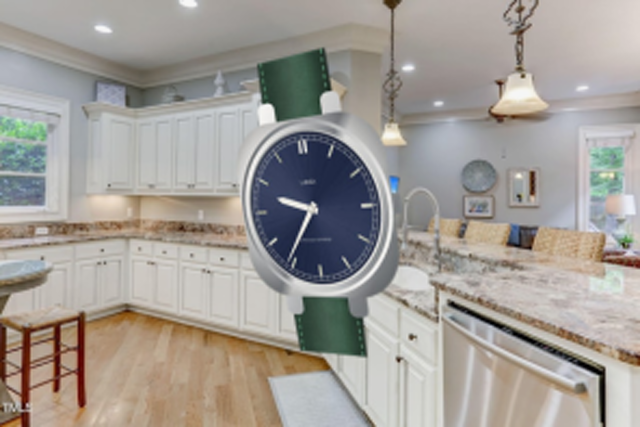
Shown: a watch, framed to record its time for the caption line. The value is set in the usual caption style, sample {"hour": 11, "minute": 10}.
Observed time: {"hour": 9, "minute": 36}
